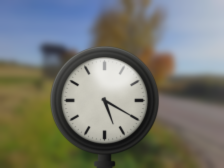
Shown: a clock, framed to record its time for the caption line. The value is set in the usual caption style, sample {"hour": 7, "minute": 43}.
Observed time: {"hour": 5, "minute": 20}
